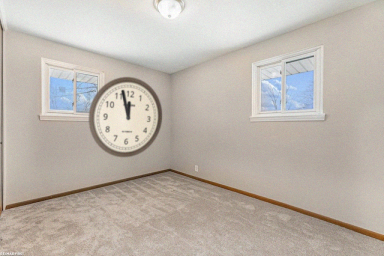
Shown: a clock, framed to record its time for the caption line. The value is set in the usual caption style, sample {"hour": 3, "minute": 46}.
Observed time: {"hour": 11, "minute": 57}
